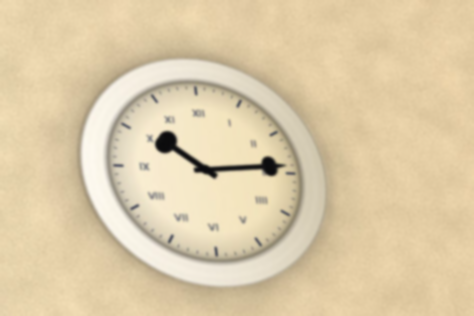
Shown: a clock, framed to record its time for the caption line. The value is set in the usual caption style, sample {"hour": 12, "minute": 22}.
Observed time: {"hour": 10, "minute": 14}
